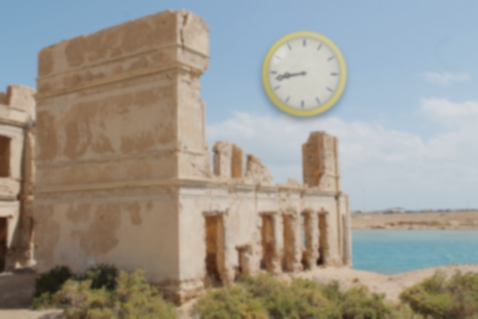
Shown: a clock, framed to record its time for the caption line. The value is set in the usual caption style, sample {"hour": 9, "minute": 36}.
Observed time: {"hour": 8, "minute": 43}
